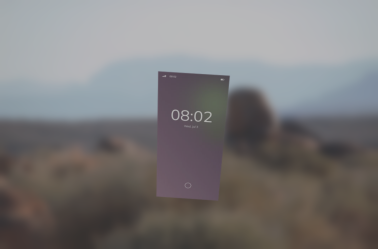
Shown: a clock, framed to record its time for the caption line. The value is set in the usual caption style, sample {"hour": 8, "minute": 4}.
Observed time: {"hour": 8, "minute": 2}
